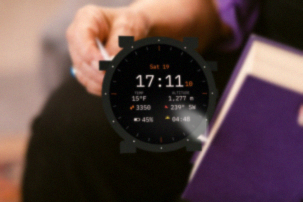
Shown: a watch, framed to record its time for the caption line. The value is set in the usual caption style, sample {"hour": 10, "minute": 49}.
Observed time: {"hour": 17, "minute": 11}
